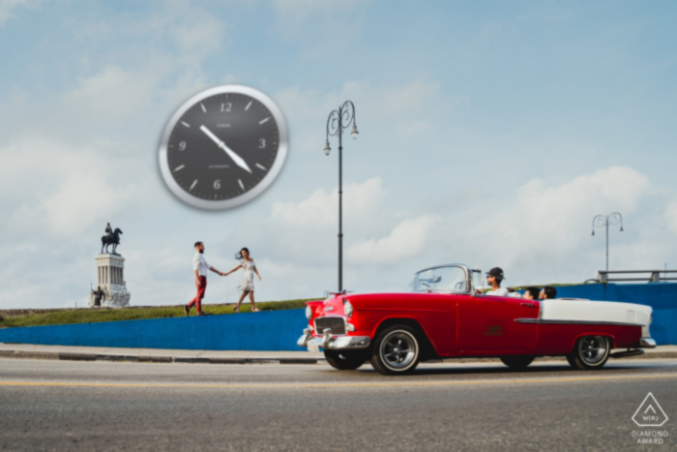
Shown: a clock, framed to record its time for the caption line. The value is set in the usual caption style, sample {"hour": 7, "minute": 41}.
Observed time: {"hour": 10, "minute": 22}
